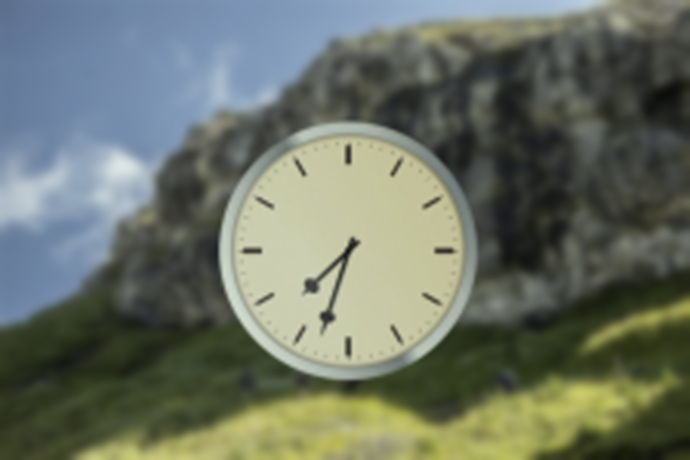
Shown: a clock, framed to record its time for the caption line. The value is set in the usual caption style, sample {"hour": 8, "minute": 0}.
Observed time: {"hour": 7, "minute": 33}
